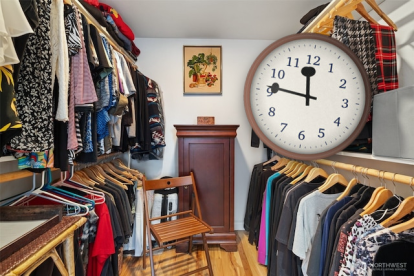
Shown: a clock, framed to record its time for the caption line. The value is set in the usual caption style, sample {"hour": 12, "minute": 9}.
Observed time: {"hour": 11, "minute": 46}
